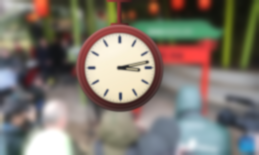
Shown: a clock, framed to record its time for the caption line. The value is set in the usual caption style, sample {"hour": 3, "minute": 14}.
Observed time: {"hour": 3, "minute": 13}
